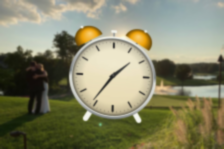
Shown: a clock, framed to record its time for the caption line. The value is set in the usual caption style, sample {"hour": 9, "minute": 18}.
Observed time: {"hour": 1, "minute": 36}
